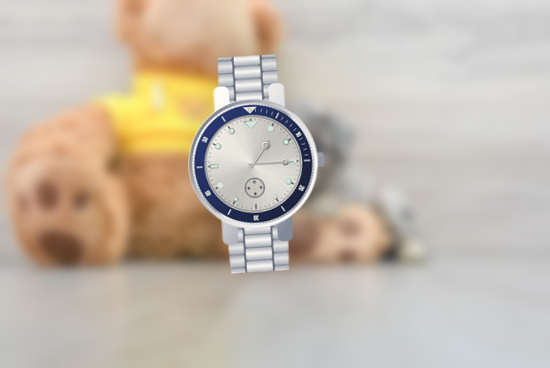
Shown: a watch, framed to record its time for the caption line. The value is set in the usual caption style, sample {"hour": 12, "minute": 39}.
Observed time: {"hour": 1, "minute": 15}
